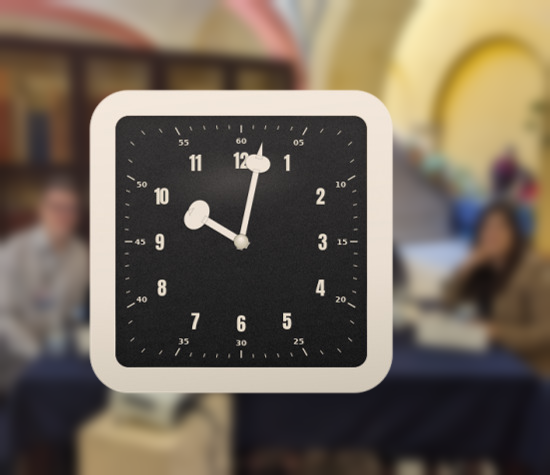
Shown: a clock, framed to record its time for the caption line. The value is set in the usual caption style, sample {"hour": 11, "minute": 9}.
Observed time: {"hour": 10, "minute": 2}
